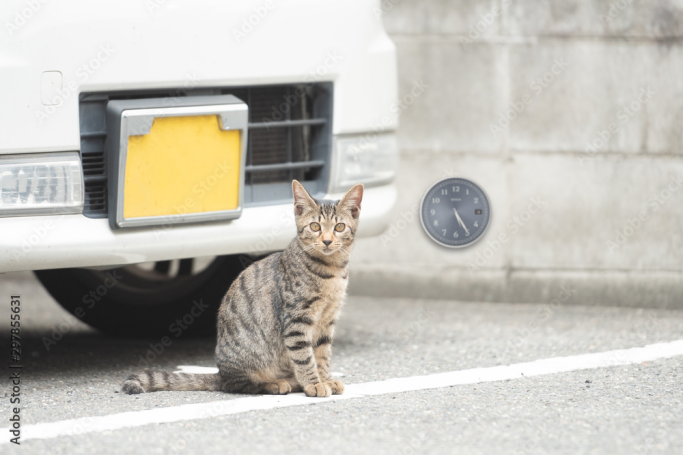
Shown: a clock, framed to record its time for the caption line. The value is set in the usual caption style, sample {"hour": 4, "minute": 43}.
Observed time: {"hour": 5, "minute": 25}
